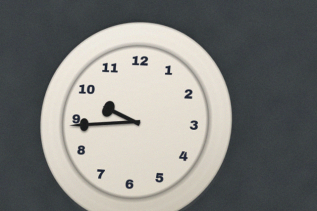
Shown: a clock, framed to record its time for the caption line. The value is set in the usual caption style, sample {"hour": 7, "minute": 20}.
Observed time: {"hour": 9, "minute": 44}
